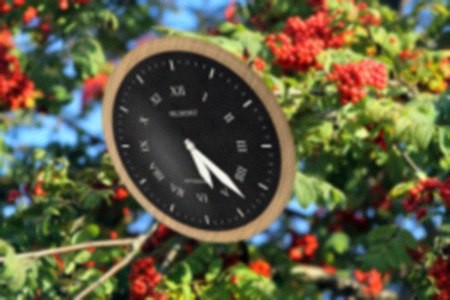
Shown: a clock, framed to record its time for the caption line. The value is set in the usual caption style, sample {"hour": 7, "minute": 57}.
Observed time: {"hour": 5, "minute": 23}
